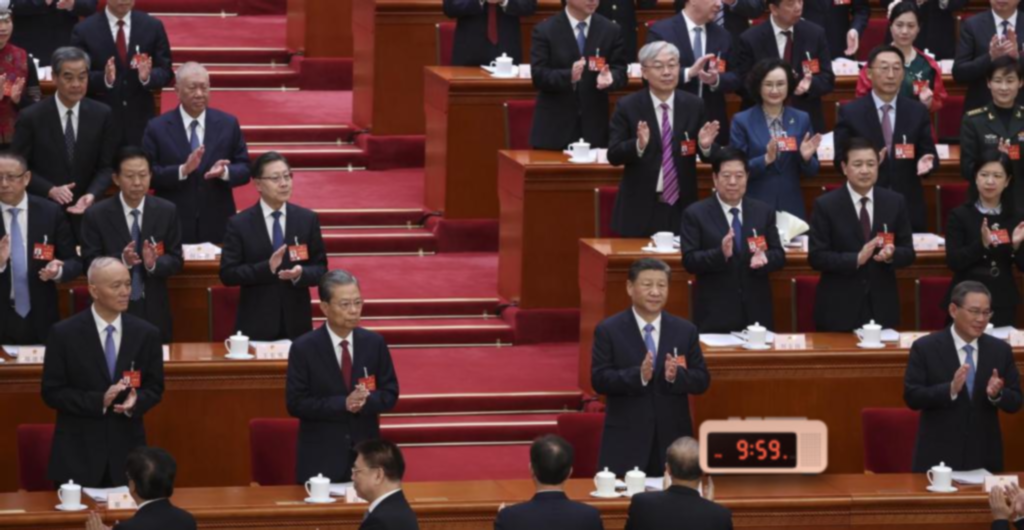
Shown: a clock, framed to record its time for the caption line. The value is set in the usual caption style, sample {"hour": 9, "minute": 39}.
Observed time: {"hour": 9, "minute": 59}
